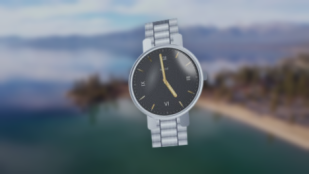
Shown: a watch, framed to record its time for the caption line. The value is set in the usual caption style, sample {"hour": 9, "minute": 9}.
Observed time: {"hour": 4, "minute": 59}
